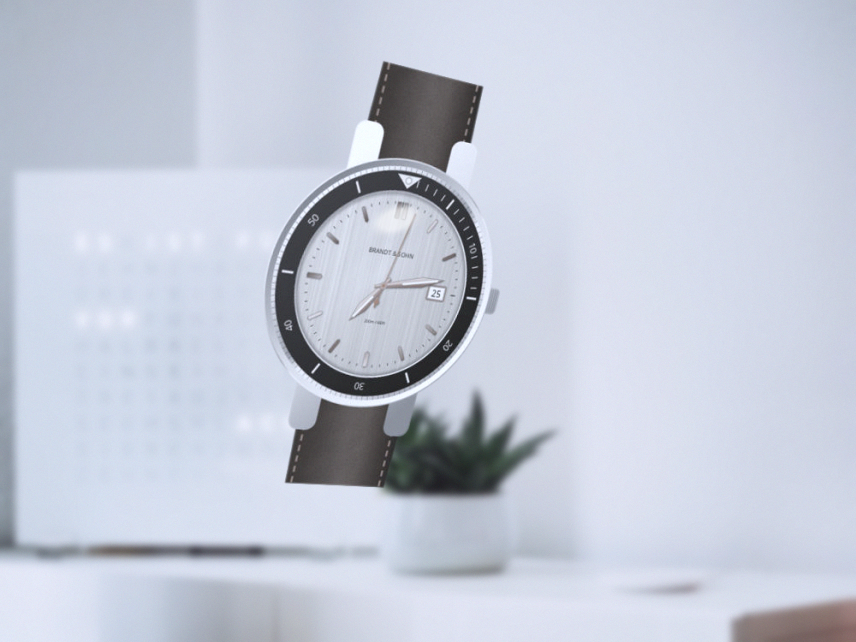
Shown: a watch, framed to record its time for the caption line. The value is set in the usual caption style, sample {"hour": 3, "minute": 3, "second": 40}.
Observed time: {"hour": 7, "minute": 13, "second": 2}
